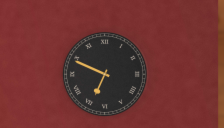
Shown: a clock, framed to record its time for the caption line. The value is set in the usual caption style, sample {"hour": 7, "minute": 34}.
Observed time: {"hour": 6, "minute": 49}
